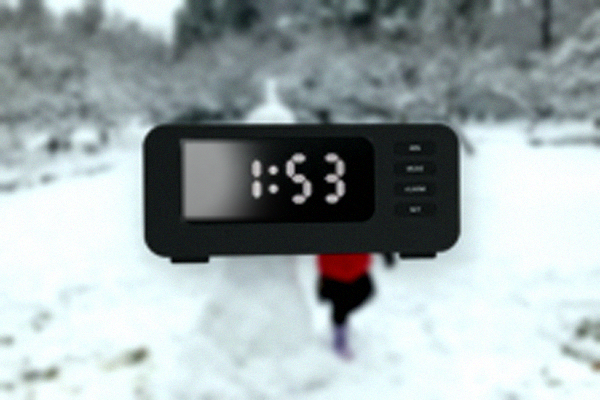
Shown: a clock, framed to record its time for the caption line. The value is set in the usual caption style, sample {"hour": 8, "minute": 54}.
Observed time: {"hour": 1, "minute": 53}
